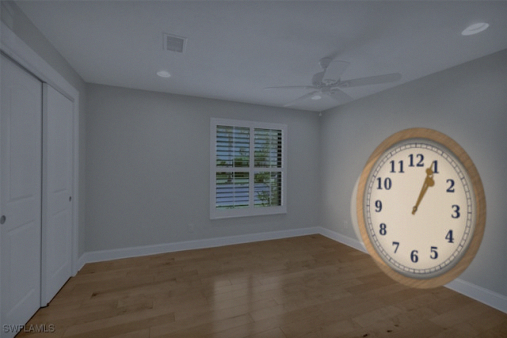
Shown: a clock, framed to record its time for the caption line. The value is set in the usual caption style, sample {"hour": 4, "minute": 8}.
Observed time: {"hour": 1, "minute": 4}
